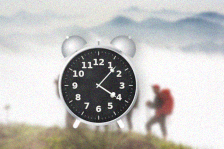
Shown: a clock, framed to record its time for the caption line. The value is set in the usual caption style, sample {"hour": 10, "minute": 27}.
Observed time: {"hour": 4, "minute": 7}
